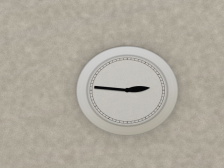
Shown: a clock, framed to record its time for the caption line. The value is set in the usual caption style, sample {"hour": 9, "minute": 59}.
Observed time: {"hour": 2, "minute": 46}
